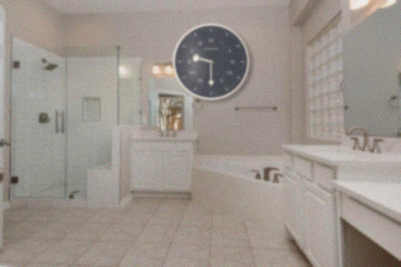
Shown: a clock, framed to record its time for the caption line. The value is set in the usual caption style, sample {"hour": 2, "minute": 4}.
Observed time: {"hour": 9, "minute": 30}
